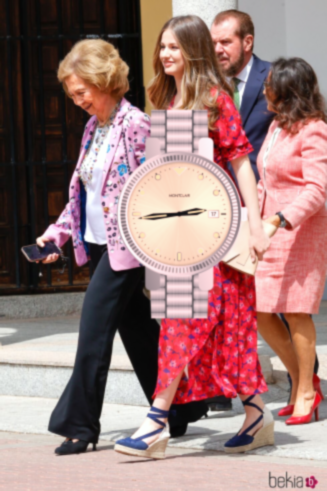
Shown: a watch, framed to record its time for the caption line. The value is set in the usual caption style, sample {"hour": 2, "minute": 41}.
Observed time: {"hour": 2, "minute": 44}
